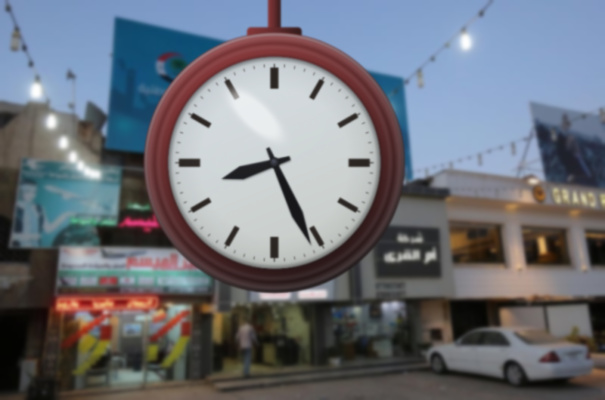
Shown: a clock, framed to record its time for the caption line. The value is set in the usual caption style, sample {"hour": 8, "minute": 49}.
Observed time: {"hour": 8, "minute": 26}
